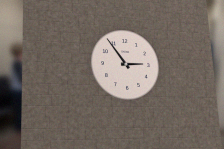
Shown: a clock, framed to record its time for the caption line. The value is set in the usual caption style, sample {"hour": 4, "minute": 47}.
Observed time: {"hour": 2, "minute": 54}
